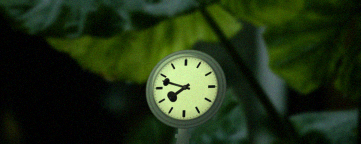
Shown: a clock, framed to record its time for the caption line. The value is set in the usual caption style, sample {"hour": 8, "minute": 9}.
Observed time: {"hour": 7, "minute": 48}
